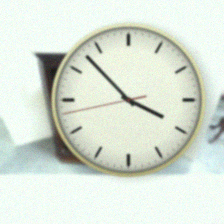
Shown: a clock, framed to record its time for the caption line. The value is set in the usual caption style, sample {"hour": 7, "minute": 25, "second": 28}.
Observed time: {"hour": 3, "minute": 52, "second": 43}
